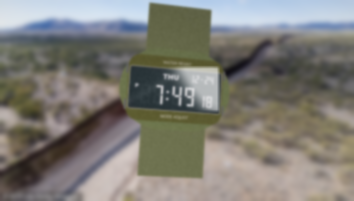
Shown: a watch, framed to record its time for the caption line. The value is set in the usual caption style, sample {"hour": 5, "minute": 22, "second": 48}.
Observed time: {"hour": 7, "minute": 49, "second": 18}
